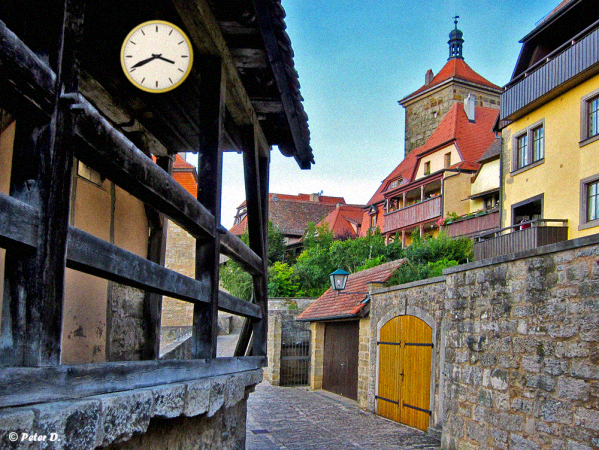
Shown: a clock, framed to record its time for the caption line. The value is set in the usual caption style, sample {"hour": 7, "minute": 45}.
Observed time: {"hour": 3, "minute": 41}
